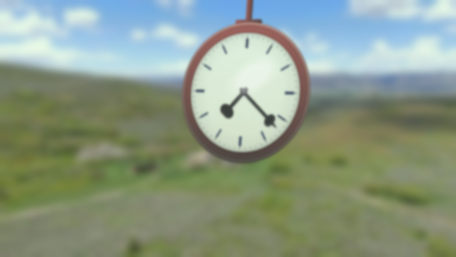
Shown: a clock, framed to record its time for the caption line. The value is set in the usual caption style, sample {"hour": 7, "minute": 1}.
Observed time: {"hour": 7, "minute": 22}
